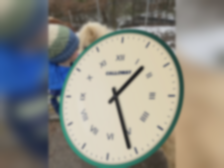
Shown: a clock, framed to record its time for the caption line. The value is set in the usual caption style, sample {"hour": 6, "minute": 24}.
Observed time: {"hour": 1, "minute": 26}
